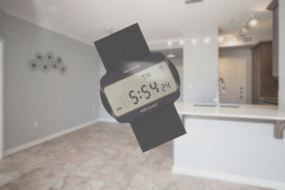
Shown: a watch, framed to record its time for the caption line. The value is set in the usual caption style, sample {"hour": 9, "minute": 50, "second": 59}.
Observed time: {"hour": 5, "minute": 54, "second": 24}
